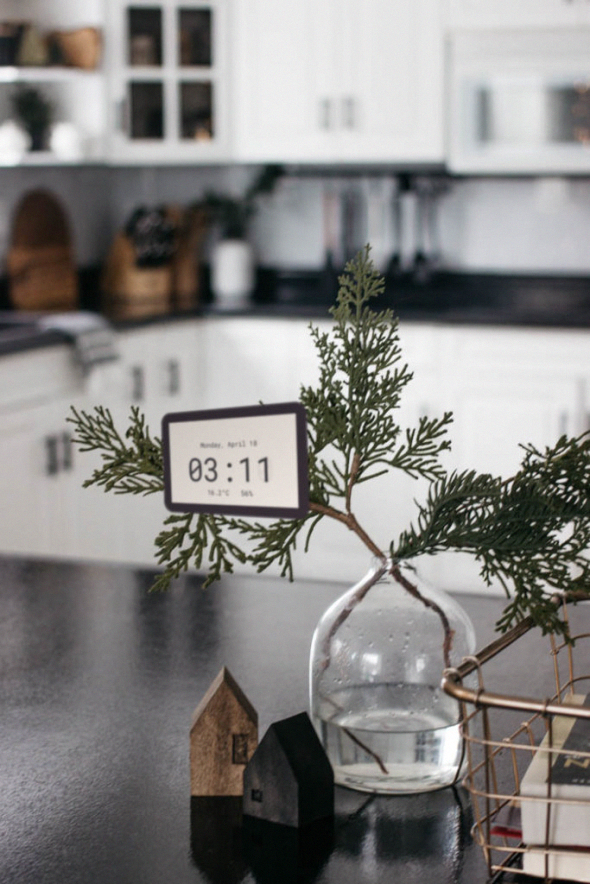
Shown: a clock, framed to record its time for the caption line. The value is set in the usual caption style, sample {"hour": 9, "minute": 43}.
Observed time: {"hour": 3, "minute": 11}
